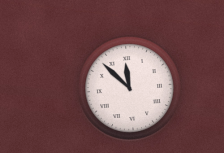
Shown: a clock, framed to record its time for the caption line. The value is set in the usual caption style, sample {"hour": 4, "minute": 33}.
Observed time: {"hour": 11, "minute": 53}
